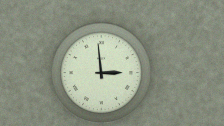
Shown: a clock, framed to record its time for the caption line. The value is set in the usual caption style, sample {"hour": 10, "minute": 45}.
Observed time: {"hour": 2, "minute": 59}
